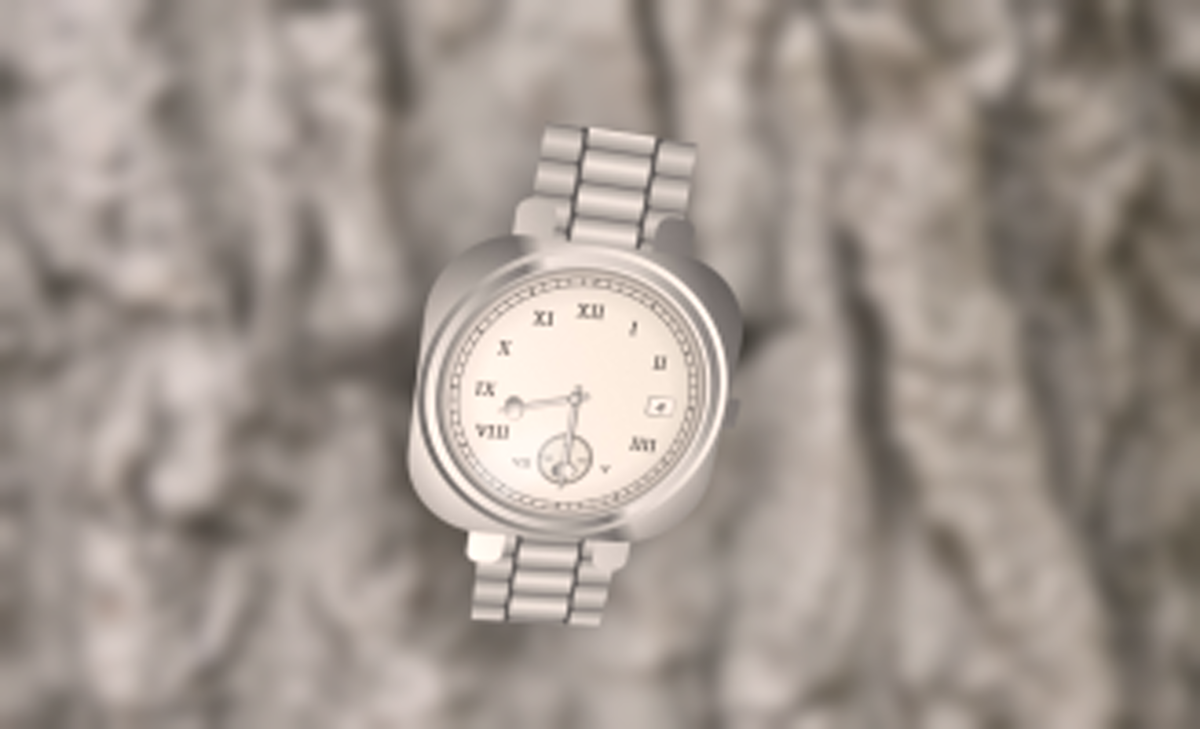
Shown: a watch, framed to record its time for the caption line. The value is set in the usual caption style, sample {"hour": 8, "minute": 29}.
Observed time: {"hour": 8, "minute": 30}
